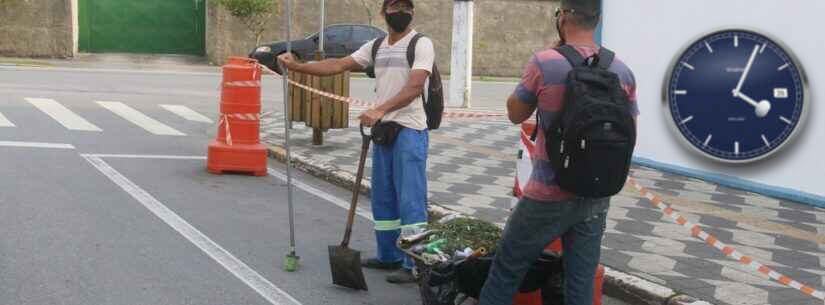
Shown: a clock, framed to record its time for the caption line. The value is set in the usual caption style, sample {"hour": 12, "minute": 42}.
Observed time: {"hour": 4, "minute": 4}
